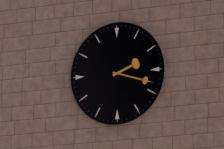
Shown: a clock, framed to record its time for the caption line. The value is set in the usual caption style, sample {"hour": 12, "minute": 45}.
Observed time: {"hour": 2, "minute": 18}
